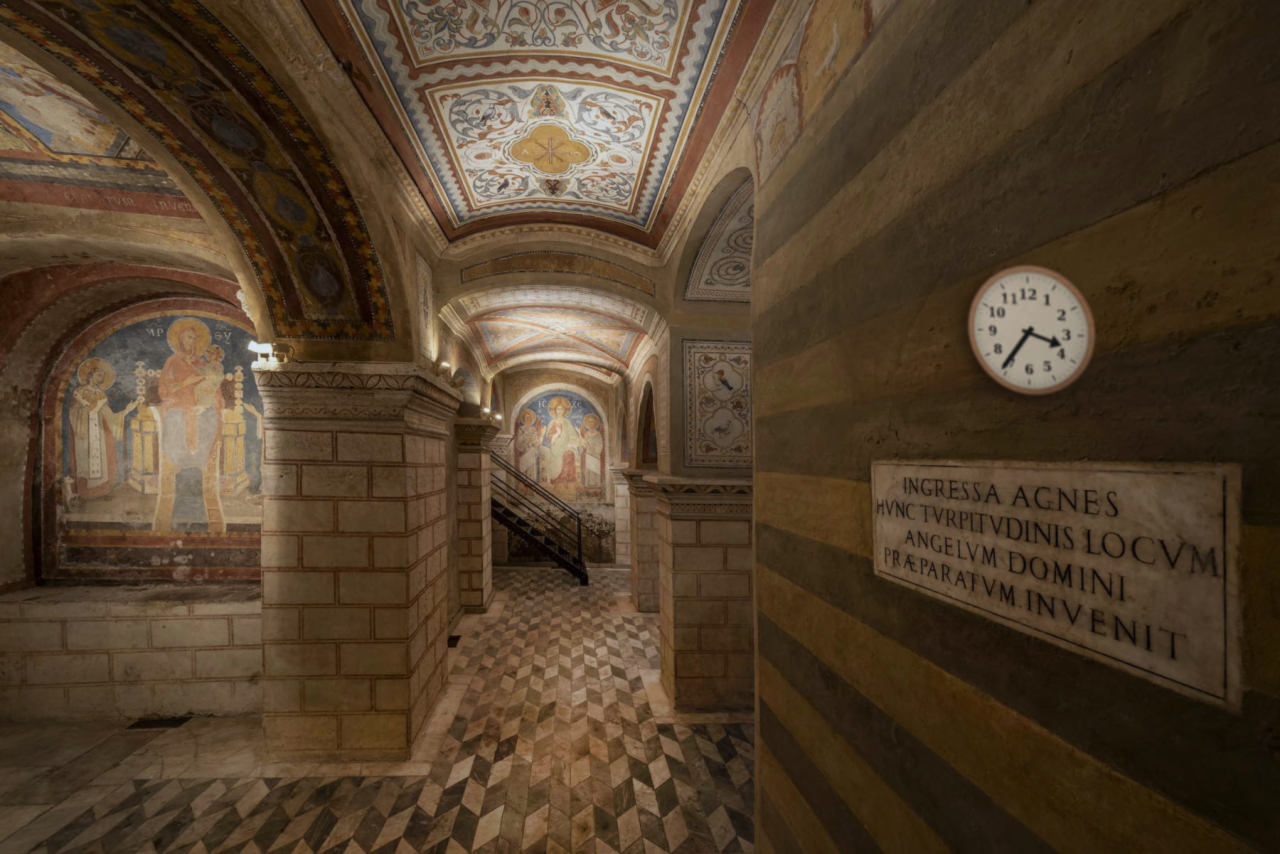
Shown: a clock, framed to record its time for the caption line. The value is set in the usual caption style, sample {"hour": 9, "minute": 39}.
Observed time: {"hour": 3, "minute": 36}
